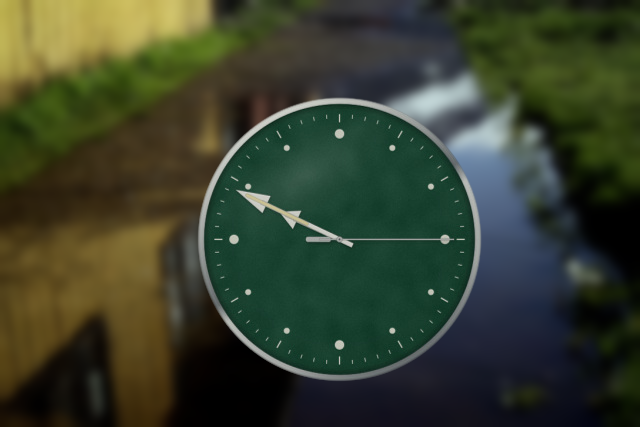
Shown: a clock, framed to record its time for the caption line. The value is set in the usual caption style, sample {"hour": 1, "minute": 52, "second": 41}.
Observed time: {"hour": 9, "minute": 49, "second": 15}
